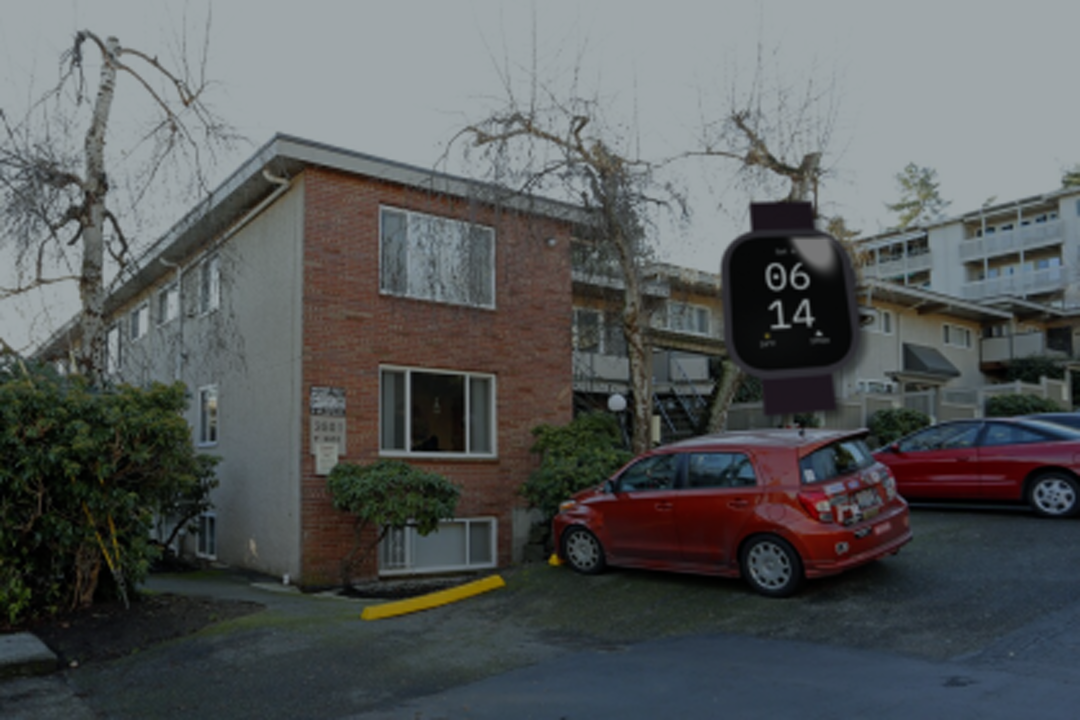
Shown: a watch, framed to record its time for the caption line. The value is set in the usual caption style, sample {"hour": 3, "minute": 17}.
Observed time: {"hour": 6, "minute": 14}
